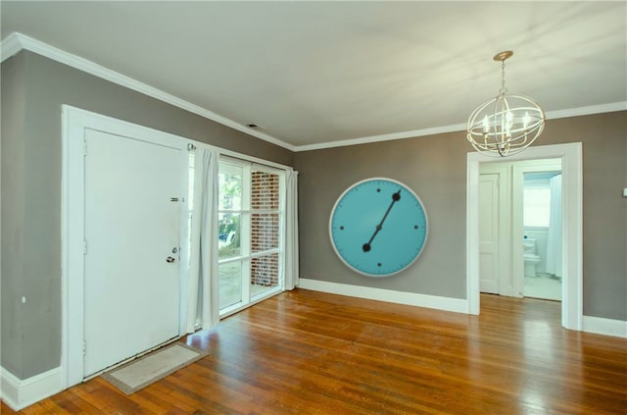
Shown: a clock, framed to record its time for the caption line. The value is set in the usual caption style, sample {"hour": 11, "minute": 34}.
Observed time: {"hour": 7, "minute": 5}
